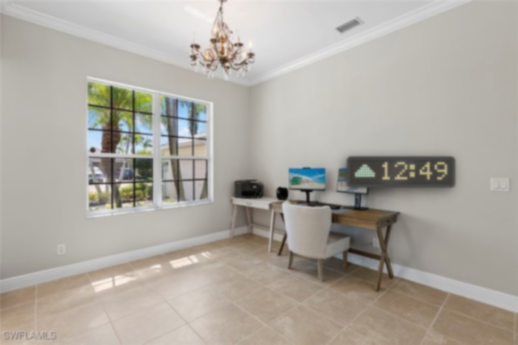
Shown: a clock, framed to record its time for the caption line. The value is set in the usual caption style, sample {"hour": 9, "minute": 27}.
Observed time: {"hour": 12, "minute": 49}
